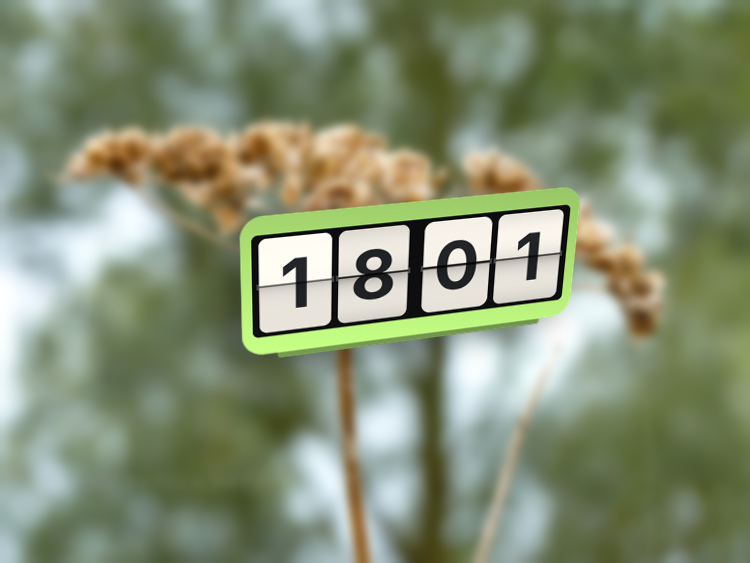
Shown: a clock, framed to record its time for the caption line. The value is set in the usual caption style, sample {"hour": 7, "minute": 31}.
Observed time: {"hour": 18, "minute": 1}
